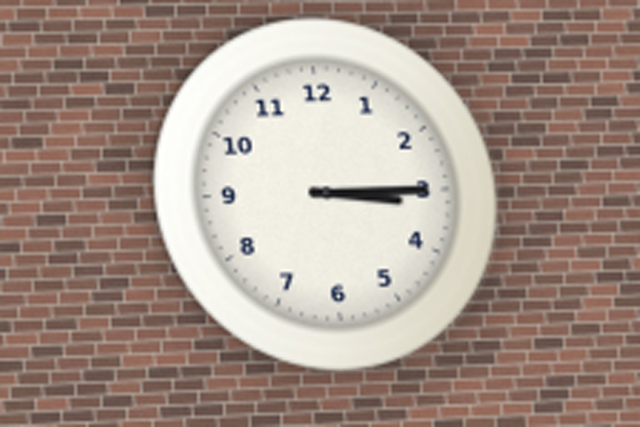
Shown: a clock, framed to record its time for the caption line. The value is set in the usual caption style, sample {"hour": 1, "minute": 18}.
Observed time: {"hour": 3, "minute": 15}
